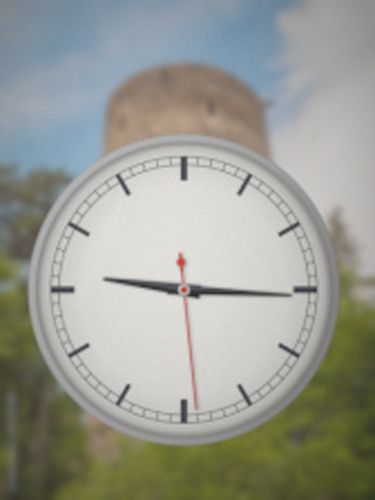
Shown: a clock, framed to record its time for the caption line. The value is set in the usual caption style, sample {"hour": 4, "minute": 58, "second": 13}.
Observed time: {"hour": 9, "minute": 15, "second": 29}
